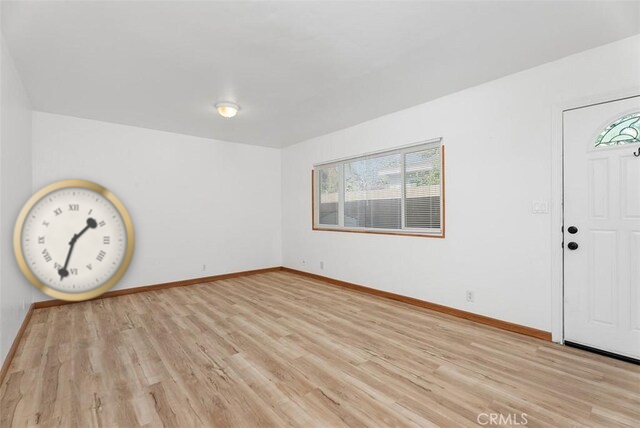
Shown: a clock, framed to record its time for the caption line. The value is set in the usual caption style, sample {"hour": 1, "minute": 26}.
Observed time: {"hour": 1, "minute": 33}
